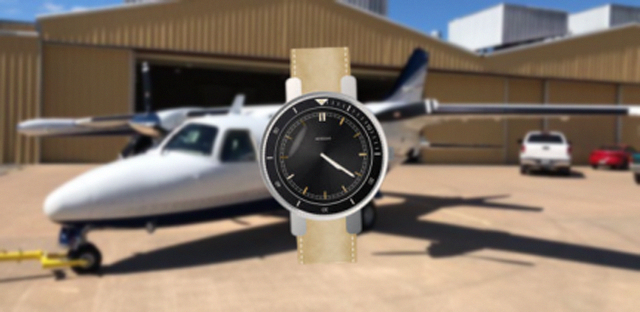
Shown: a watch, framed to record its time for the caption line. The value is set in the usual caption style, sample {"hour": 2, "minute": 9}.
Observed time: {"hour": 4, "minute": 21}
